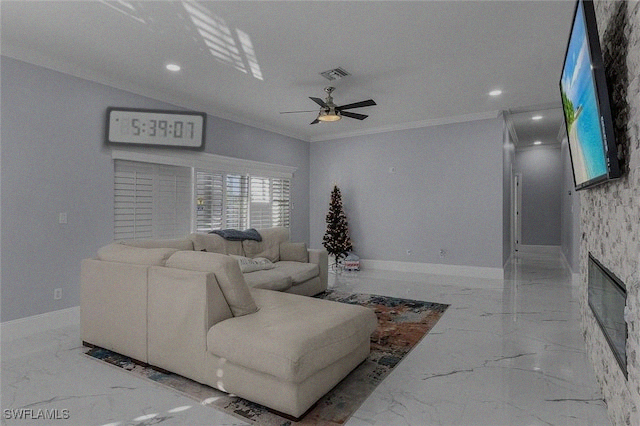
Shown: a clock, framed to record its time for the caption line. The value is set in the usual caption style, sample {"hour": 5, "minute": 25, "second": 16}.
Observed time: {"hour": 5, "minute": 39, "second": 7}
